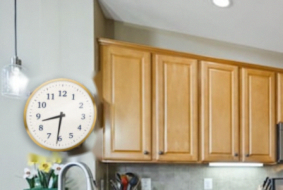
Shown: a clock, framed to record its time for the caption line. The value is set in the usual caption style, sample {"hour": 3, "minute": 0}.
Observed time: {"hour": 8, "minute": 31}
